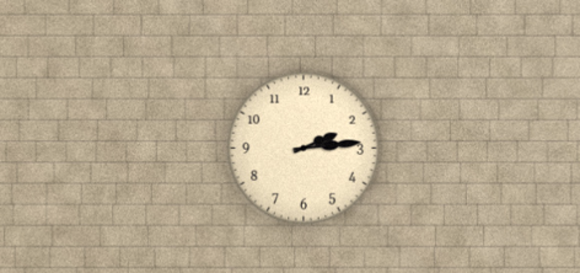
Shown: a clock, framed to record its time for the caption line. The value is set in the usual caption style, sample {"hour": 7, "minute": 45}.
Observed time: {"hour": 2, "minute": 14}
